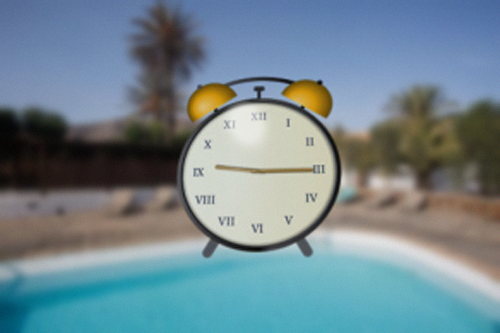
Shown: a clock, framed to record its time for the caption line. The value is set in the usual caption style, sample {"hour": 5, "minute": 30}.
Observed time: {"hour": 9, "minute": 15}
